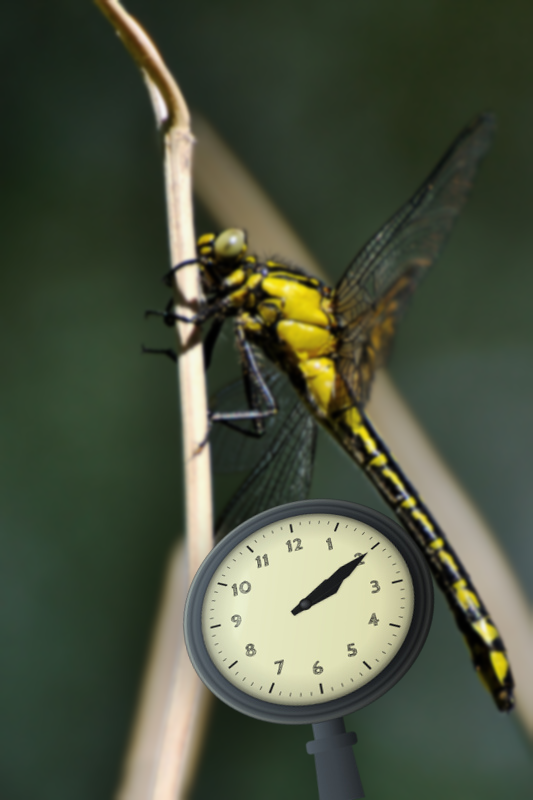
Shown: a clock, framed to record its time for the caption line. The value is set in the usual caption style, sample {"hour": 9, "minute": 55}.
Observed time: {"hour": 2, "minute": 10}
